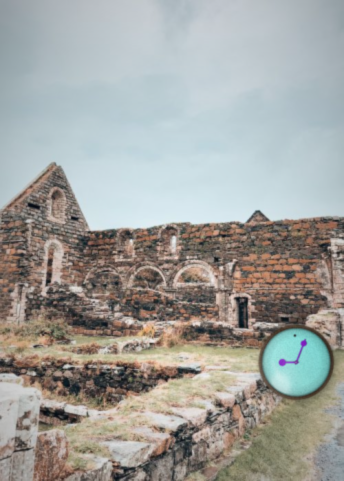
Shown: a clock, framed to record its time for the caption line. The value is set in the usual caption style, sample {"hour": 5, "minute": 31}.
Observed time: {"hour": 9, "minute": 4}
